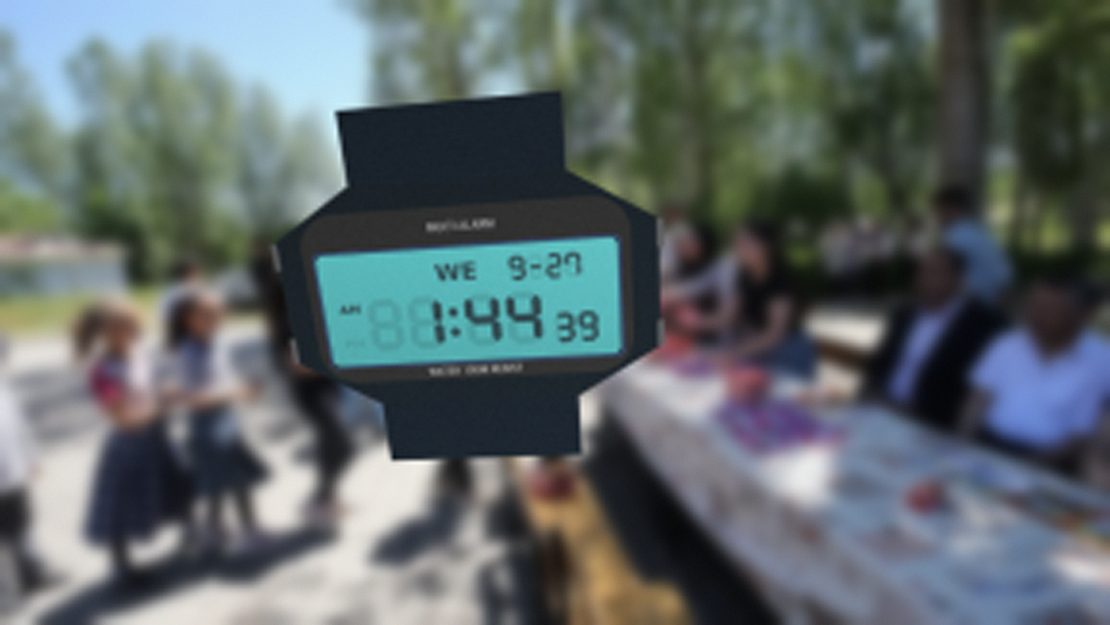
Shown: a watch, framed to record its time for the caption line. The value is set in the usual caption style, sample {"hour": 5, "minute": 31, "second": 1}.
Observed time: {"hour": 1, "minute": 44, "second": 39}
